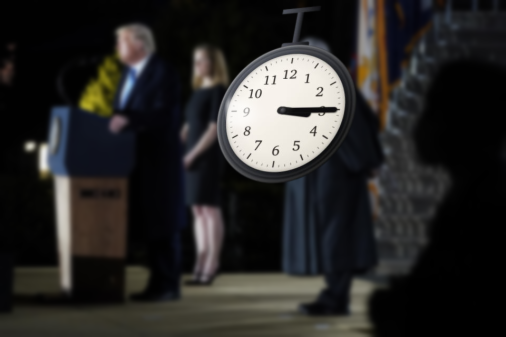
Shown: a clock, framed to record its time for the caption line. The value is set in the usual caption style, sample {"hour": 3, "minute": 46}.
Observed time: {"hour": 3, "minute": 15}
